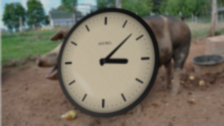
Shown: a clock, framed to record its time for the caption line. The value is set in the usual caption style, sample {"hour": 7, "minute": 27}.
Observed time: {"hour": 3, "minute": 8}
